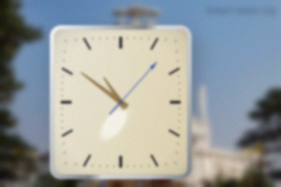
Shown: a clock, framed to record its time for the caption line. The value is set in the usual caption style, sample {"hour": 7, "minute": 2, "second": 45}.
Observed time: {"hour": 10, "minute": 51, "second": 7}
